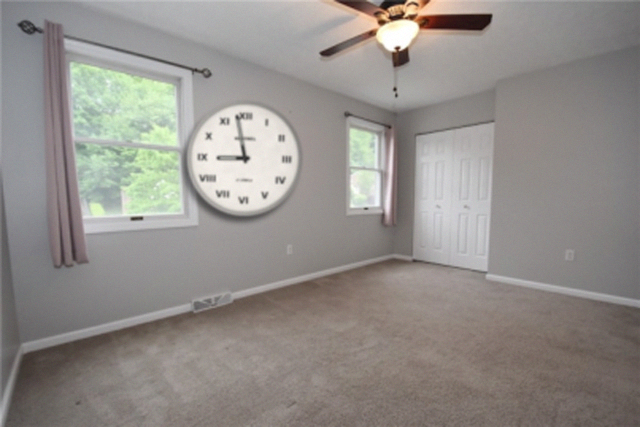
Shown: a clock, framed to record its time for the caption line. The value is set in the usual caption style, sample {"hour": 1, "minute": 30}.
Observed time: {"hour": 8, "minute": 58}
